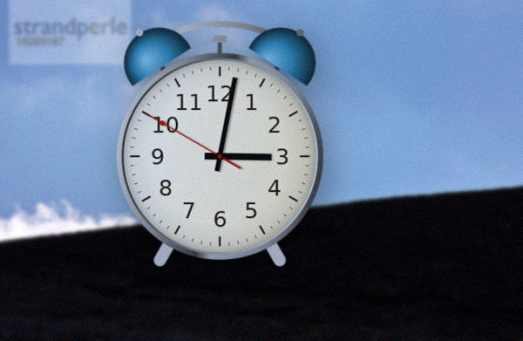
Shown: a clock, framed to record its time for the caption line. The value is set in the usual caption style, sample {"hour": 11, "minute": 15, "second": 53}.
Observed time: {"hour": 3, "minute": 1, "second": 50}
